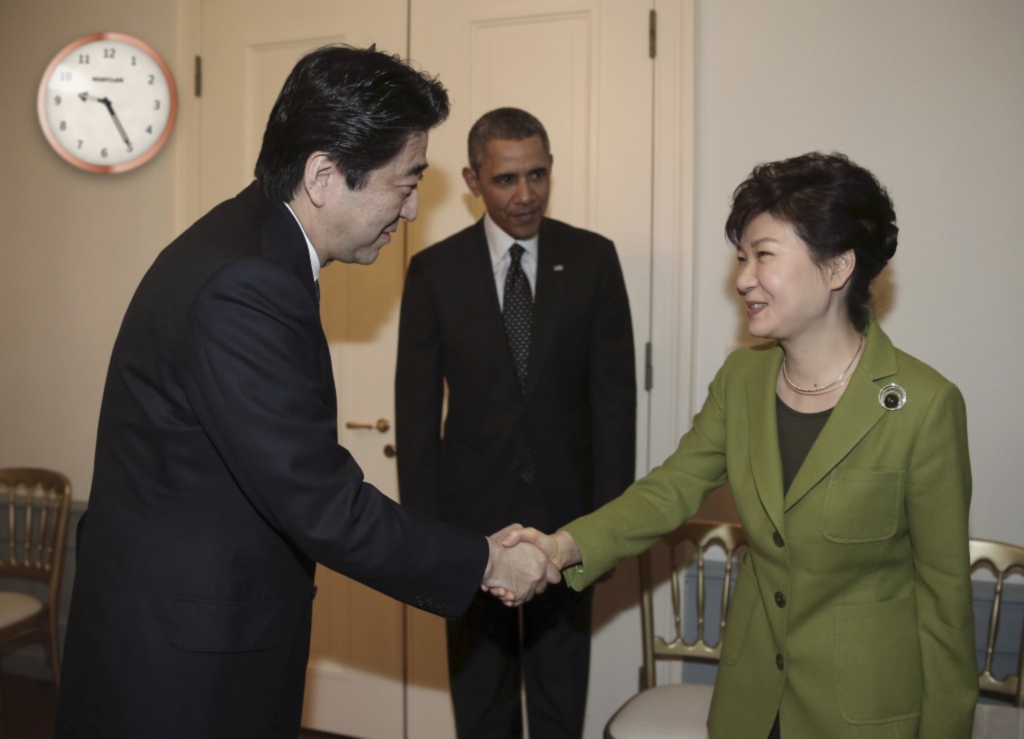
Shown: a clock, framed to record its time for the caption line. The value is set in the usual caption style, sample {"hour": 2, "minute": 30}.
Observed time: {"hour": 9, "minute": 25}
